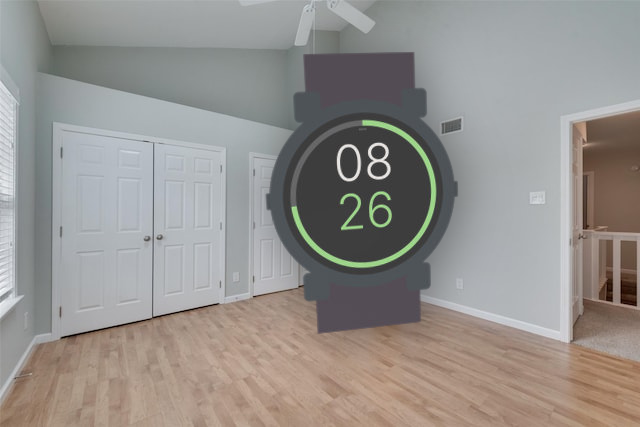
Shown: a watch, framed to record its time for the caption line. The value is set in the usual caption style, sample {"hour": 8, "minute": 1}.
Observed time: {"hour": 8, "minute": 26}
